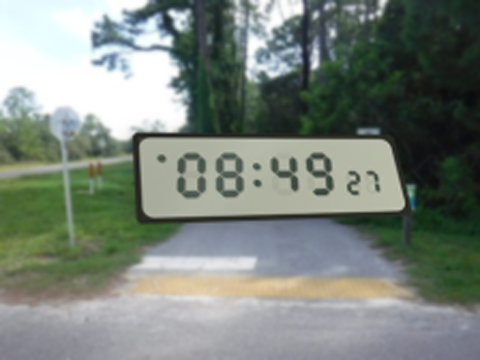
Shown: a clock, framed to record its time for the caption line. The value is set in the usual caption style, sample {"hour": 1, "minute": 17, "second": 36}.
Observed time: {"hour": 8, "minute": 49, "second": 27}
